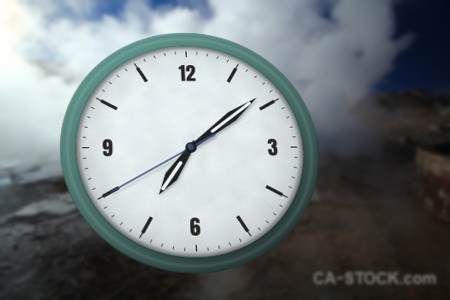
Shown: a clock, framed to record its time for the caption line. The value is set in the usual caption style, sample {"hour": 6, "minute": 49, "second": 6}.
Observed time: {"hour": 7, "minute": 8, "second": 40}
